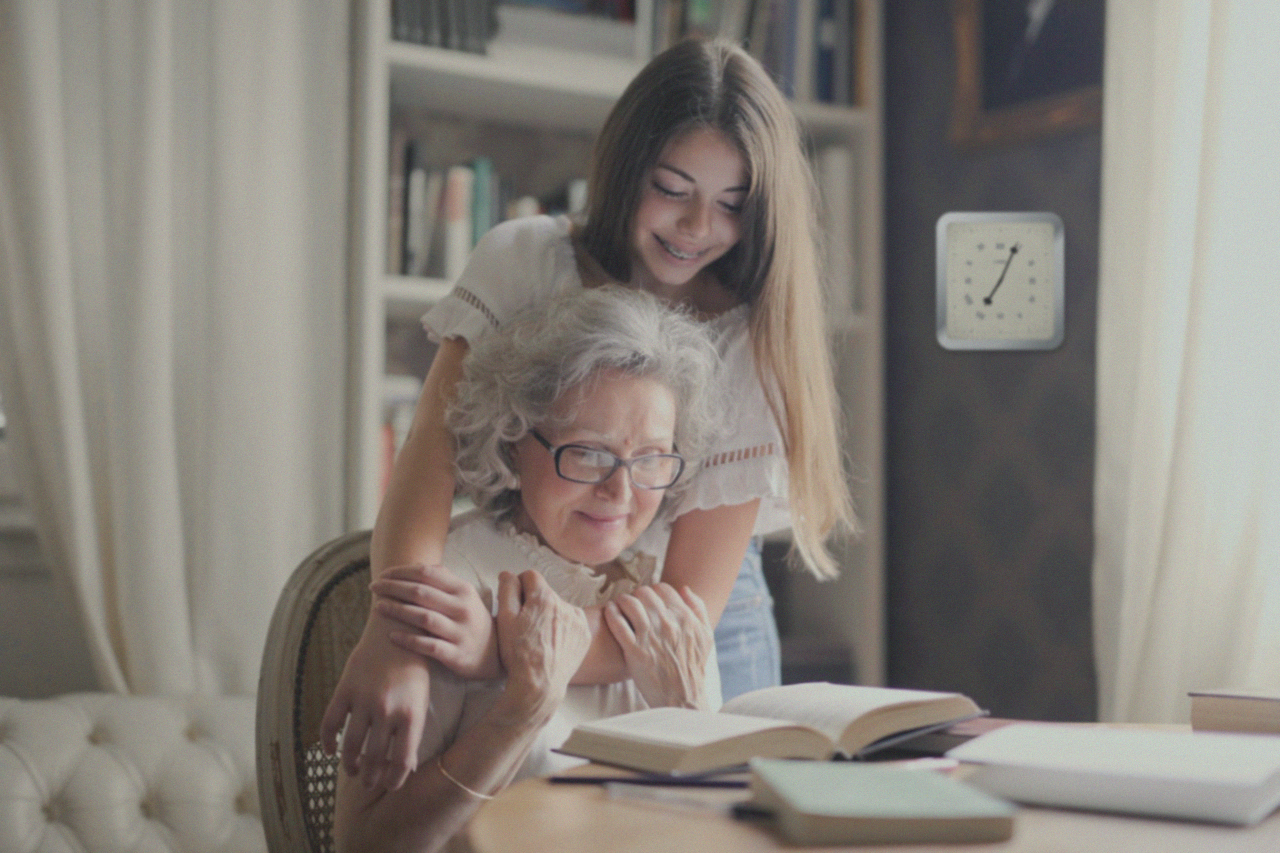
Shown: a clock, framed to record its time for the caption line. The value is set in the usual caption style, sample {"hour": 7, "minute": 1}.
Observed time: {"hour": 7, "minute": 4}
